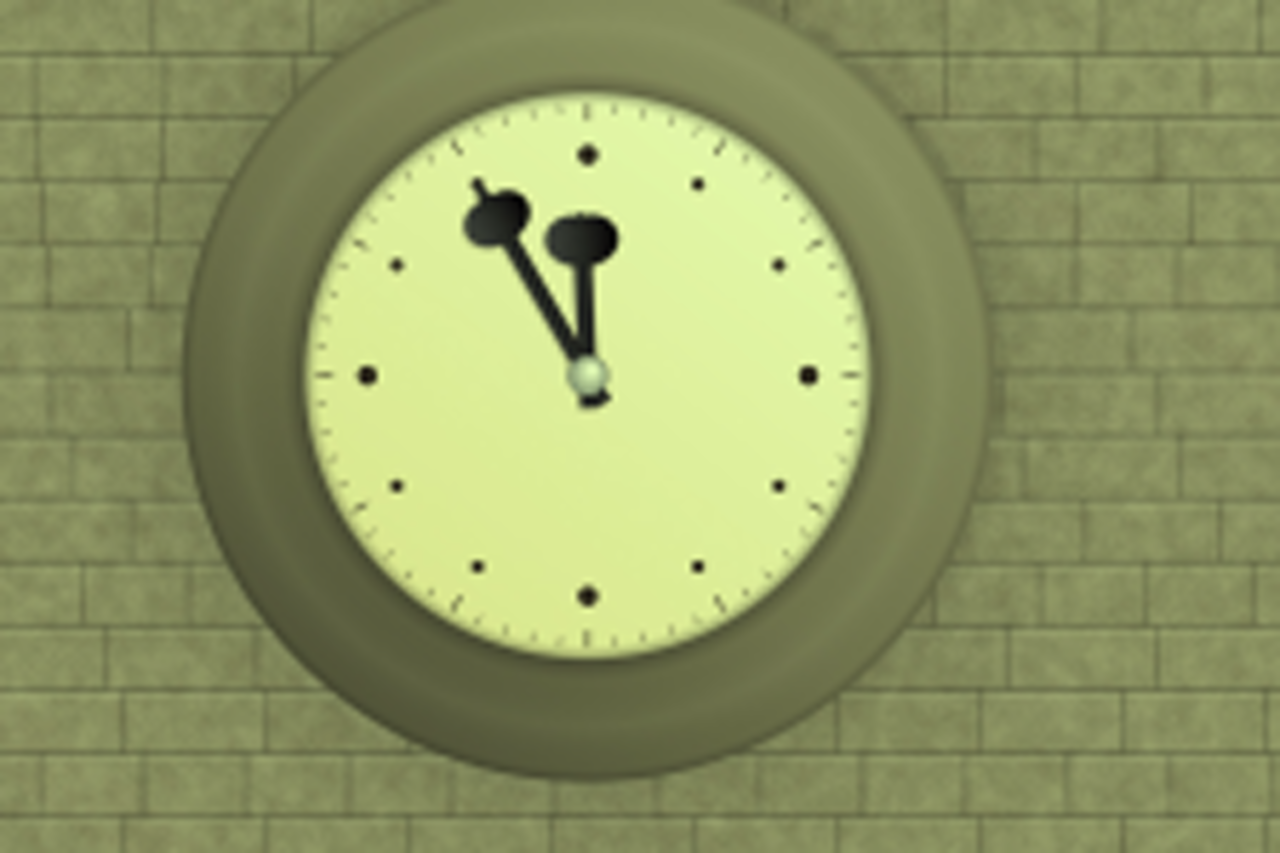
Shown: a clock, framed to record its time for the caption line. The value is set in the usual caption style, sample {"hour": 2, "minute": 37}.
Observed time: {"hour": 11, "minute": 55}
